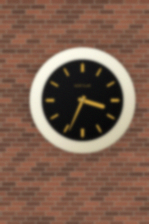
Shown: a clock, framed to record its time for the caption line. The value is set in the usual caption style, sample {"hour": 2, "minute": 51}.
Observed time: {"hour": 3, "minute": 34}
